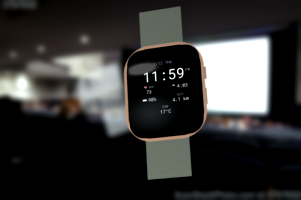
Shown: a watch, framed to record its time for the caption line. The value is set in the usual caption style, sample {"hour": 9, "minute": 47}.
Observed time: {"hour": 11, "minute": 59}
